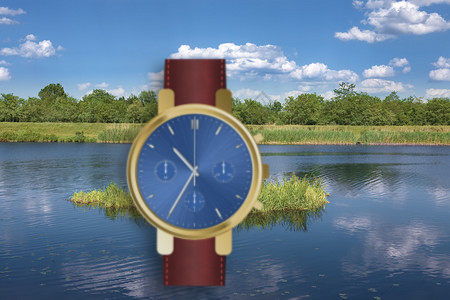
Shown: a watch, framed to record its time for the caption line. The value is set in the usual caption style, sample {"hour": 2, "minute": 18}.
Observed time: {"hour": 10, "minute": 35}
